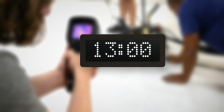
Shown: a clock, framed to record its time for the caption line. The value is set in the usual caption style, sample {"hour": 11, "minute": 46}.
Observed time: {"hour": 13, "minute": 0}
